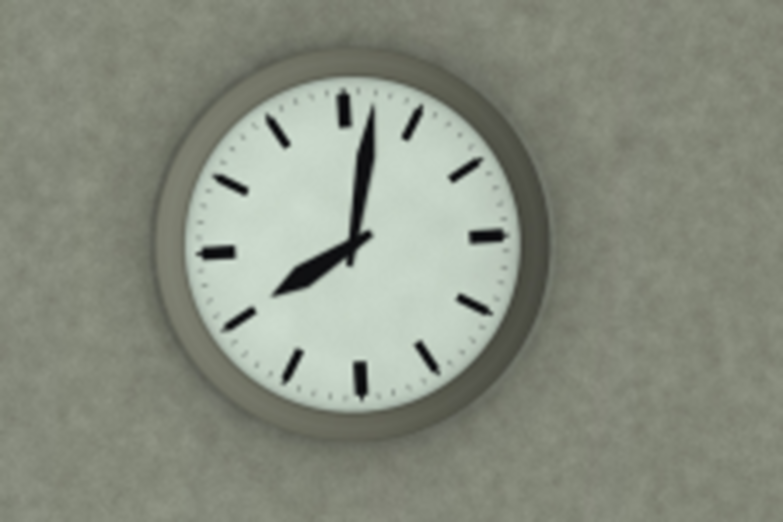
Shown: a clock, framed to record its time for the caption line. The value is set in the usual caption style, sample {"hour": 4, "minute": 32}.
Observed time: {"hour": 8, "minute": 2}
